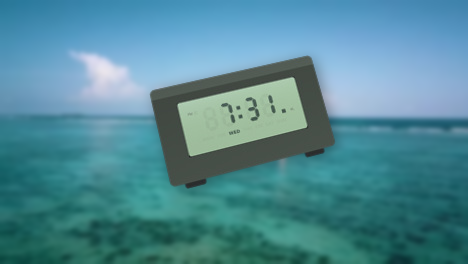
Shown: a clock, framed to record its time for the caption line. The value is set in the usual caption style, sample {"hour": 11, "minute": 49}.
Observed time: {"hour": 7, "minute": 31}
